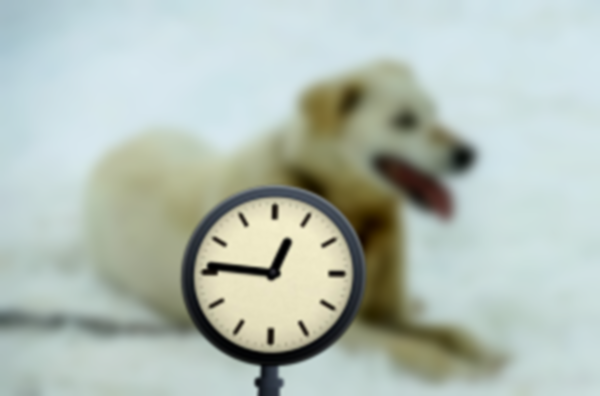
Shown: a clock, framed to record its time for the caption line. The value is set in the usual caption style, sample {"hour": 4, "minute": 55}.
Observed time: {"hour": 12, "minute": 46}
